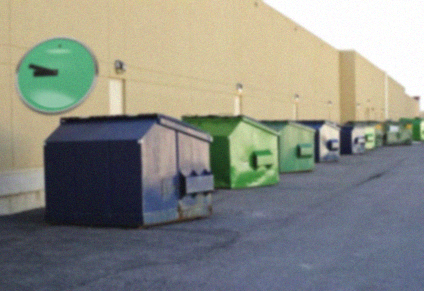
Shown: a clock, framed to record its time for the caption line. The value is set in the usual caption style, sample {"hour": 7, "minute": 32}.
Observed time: {"hour": 8, "minute": 47}
